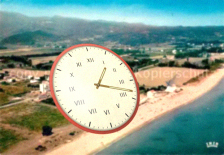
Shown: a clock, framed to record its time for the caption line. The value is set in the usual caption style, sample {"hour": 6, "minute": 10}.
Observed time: {"hour": 1, "minute": 18}
